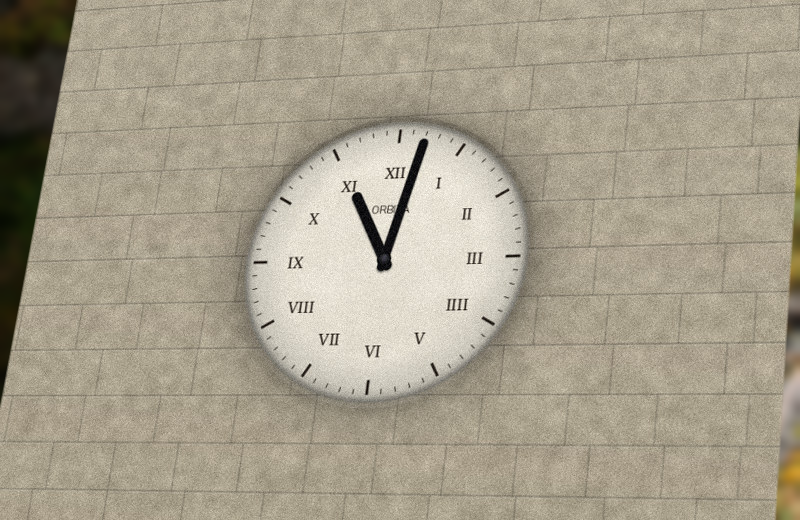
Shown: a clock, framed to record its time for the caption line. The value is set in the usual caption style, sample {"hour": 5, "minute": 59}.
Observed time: {"hour": 11, "minute": 2}
